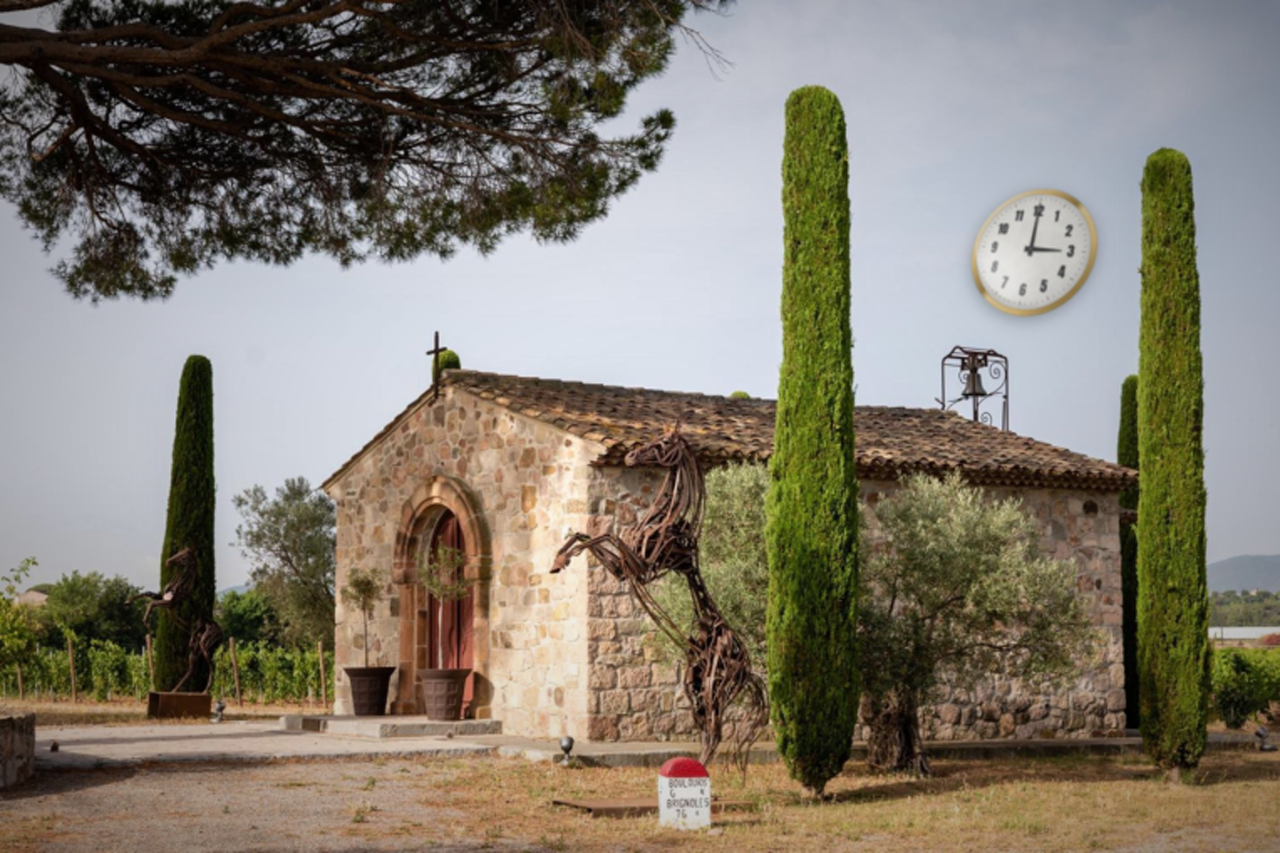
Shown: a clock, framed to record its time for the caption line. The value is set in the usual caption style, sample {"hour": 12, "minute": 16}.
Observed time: {"hour": 3, "minute": 0}
